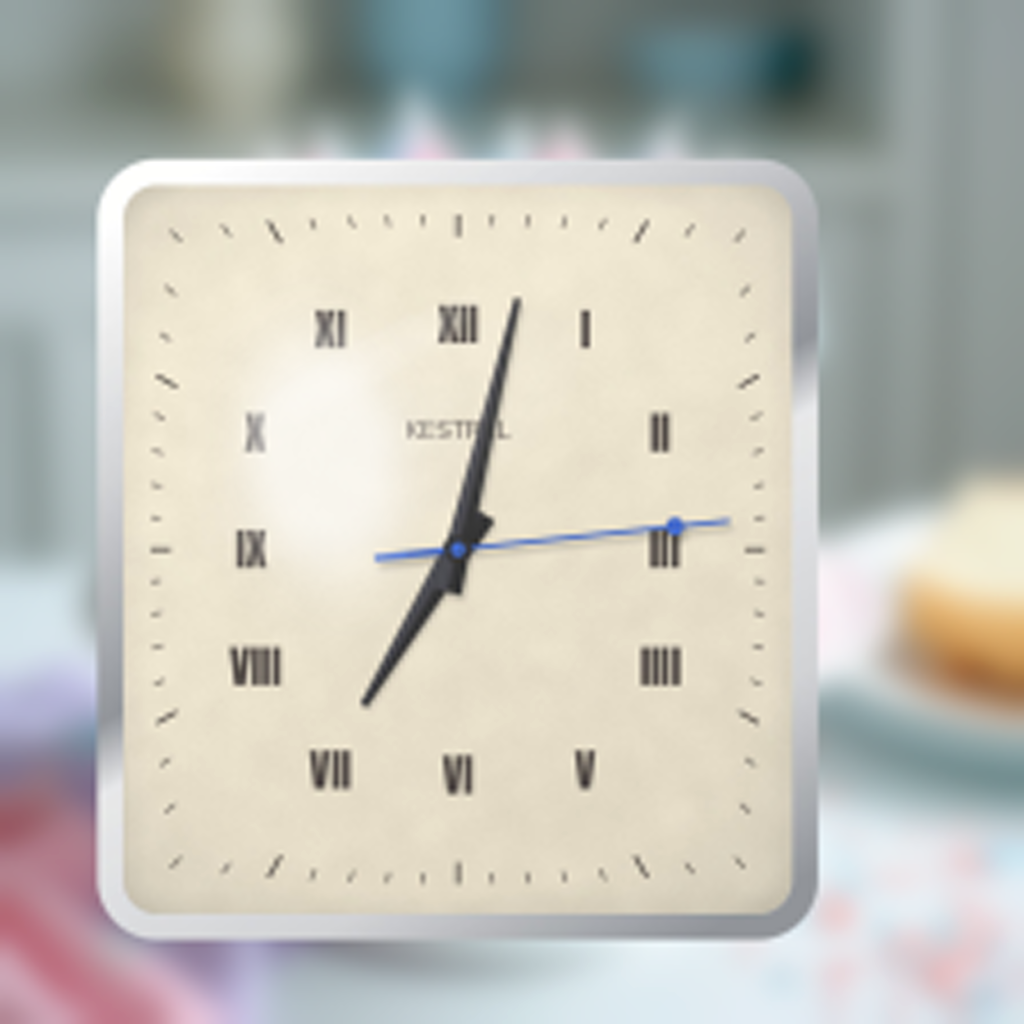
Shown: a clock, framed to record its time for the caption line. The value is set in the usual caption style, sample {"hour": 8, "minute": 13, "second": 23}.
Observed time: {"hour": 7, "minute": 2, "second": 14}
